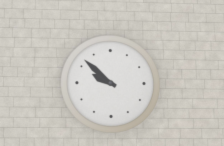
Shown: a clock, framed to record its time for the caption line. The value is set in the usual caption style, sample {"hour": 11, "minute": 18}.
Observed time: {"hour": 9, "minute": 52}
